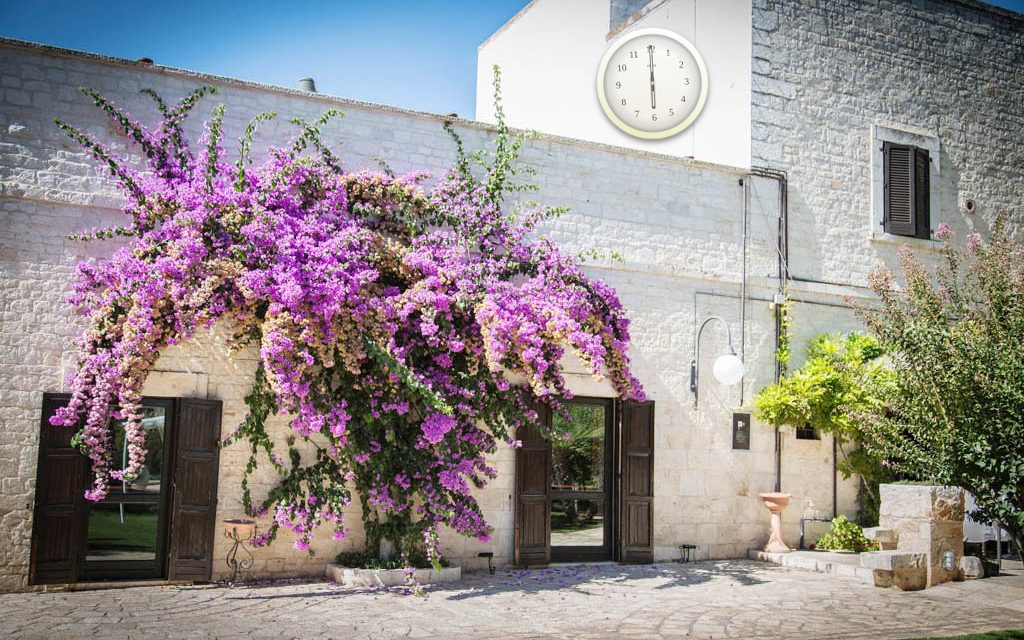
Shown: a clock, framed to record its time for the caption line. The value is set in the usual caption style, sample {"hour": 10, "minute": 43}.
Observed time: {"hour": 6, "minute": 0}
